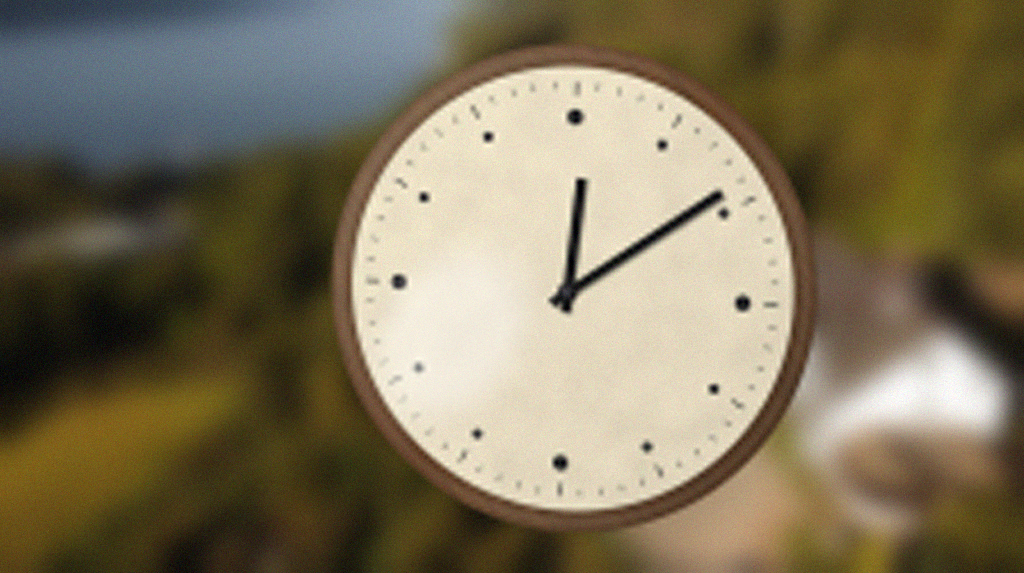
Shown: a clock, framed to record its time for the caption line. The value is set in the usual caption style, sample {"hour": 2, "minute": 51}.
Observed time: {"hour": 12, "minute": 9}
